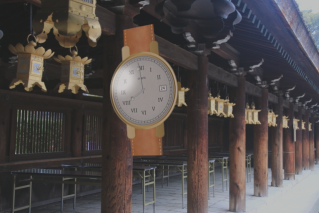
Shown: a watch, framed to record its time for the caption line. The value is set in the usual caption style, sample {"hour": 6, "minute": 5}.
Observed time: {"hour": 7, "minute": 59}
